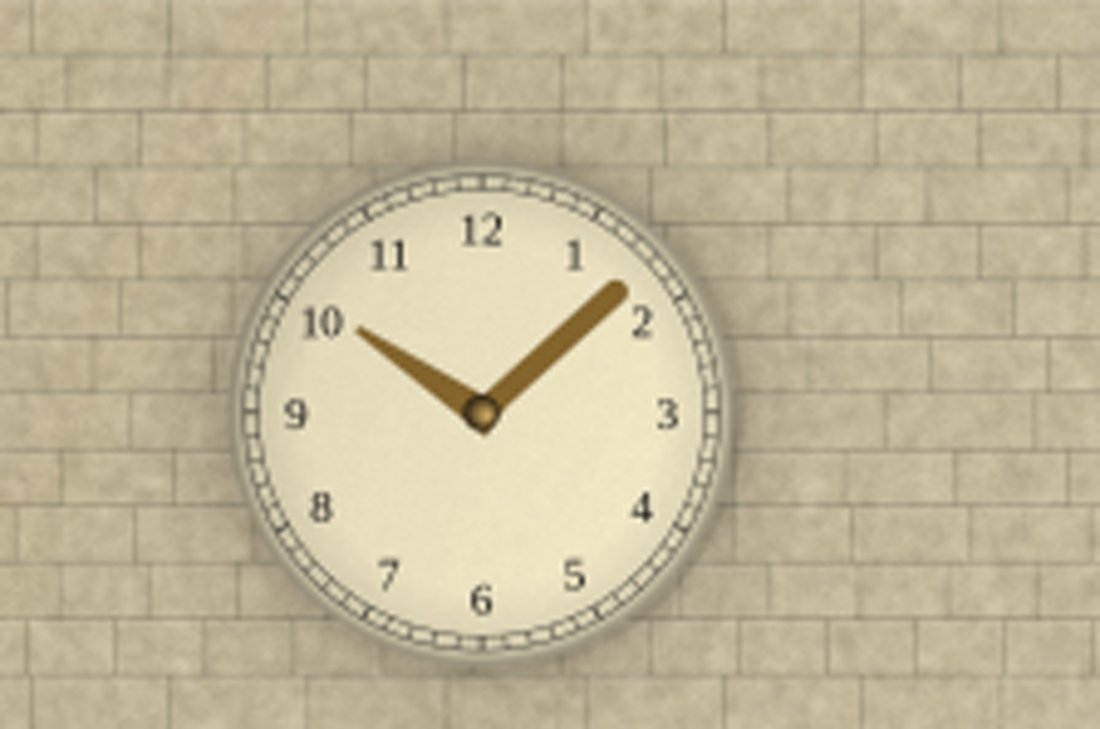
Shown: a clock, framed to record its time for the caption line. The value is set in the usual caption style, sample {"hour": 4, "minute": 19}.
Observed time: {"hour": 10, "minute": 8}
